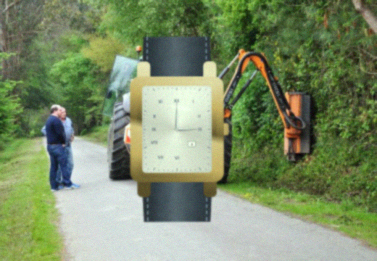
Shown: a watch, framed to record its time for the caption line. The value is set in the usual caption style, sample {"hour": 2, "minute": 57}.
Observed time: {"hour": 3, "minute": 0}
